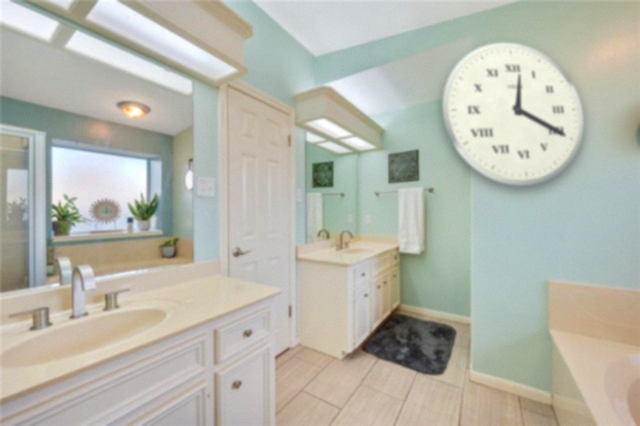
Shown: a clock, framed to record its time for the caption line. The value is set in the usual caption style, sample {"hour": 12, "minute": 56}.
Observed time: {"hour": 12, "minute": 20}
